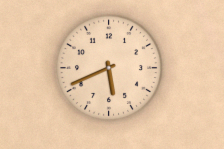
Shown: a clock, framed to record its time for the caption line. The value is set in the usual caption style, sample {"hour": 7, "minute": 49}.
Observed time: {"hour": 5, "minute": 41}
